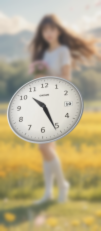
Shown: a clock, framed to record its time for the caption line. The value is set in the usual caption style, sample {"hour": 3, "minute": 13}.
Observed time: {"hour": 10, "minute": 26}
